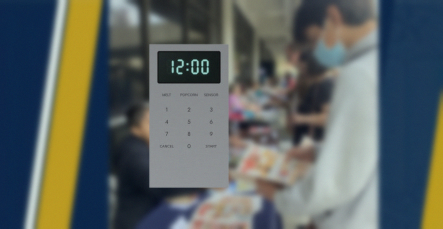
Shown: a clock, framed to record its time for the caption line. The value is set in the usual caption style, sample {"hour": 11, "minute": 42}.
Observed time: {"hour": 12, "minute": 0}
